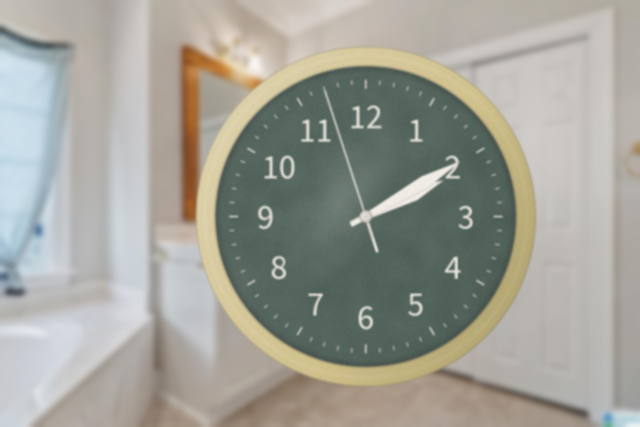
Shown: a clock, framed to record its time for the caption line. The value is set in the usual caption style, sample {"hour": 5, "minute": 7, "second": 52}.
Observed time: {"hour": 2, "minute": 9, "second": 57}
